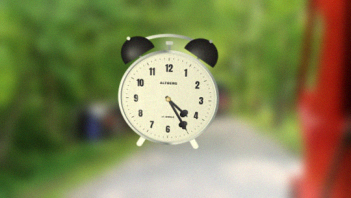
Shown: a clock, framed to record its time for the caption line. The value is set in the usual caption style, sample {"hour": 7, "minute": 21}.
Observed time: {"hour": 4, "minute": 25}
